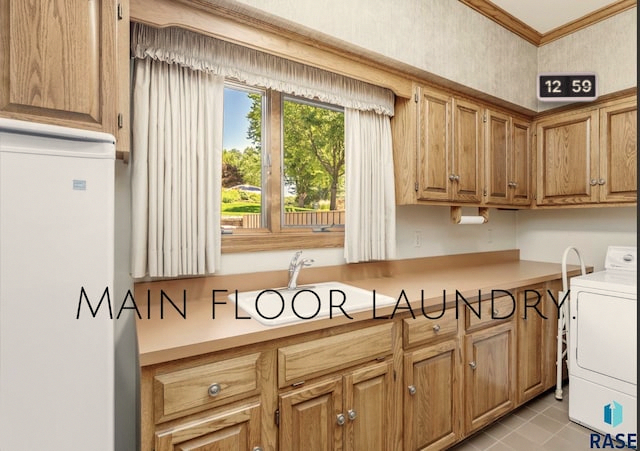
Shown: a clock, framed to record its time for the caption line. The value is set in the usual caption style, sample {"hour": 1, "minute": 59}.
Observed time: {"hour": 12, "minute": 59}
